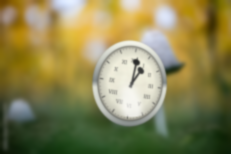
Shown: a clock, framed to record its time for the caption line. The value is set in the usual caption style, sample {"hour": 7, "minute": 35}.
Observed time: {"hour": 1, "minute": 1}
